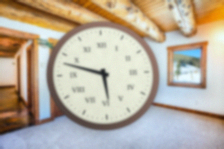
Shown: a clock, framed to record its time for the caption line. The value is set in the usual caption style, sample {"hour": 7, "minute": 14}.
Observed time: {"hour": 5, "minute": 48}
